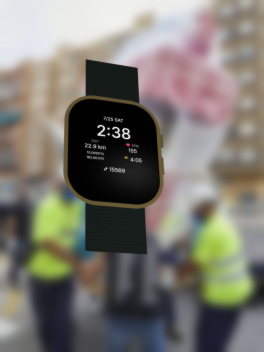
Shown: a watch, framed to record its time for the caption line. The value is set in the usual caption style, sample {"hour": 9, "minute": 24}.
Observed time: {"hour": 2, "minute": 38}
